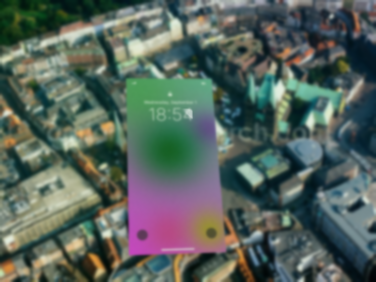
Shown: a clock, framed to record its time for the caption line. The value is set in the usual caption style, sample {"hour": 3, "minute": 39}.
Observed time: {"hour": 18, "minute": 54}
